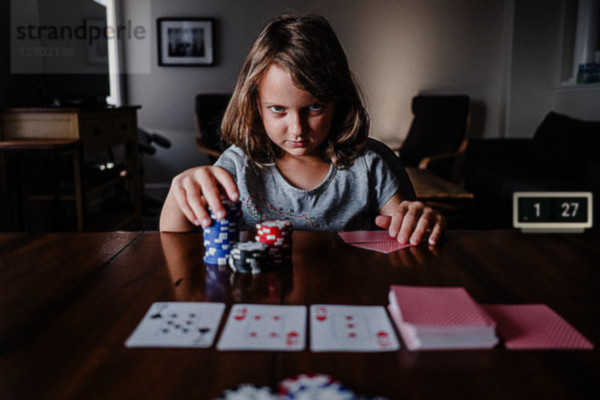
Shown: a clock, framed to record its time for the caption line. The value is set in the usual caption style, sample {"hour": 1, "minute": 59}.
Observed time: {"hour": 1, "minute": 27}
